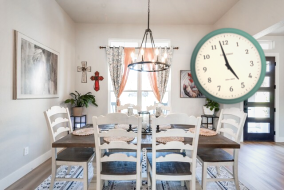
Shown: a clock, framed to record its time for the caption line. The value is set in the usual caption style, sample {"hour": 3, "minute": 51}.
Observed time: {"hour": 4, "minute": 58}
